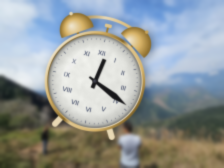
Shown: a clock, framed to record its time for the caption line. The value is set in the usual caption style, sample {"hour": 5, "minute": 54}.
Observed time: {"hour": 12, "minute": 19}
